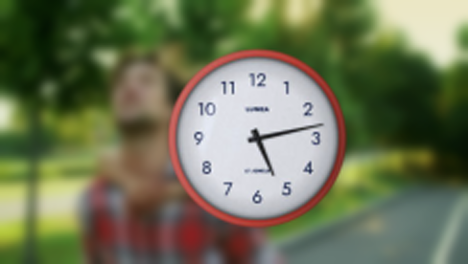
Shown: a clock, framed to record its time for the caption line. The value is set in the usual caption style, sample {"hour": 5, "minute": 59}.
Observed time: {"hour": 5, "minute": 13}
